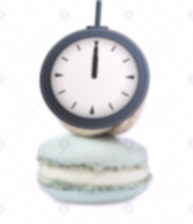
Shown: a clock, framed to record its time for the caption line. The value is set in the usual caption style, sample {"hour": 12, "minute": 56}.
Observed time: {"hour": 12, "minute": 0}
